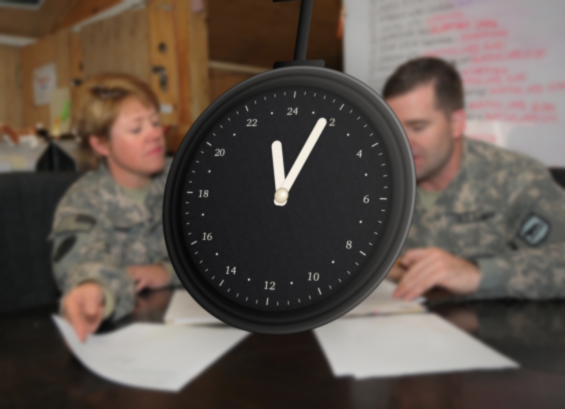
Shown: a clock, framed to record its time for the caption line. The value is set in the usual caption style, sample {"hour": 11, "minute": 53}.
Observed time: {"hour": 23, "minute": 4}
